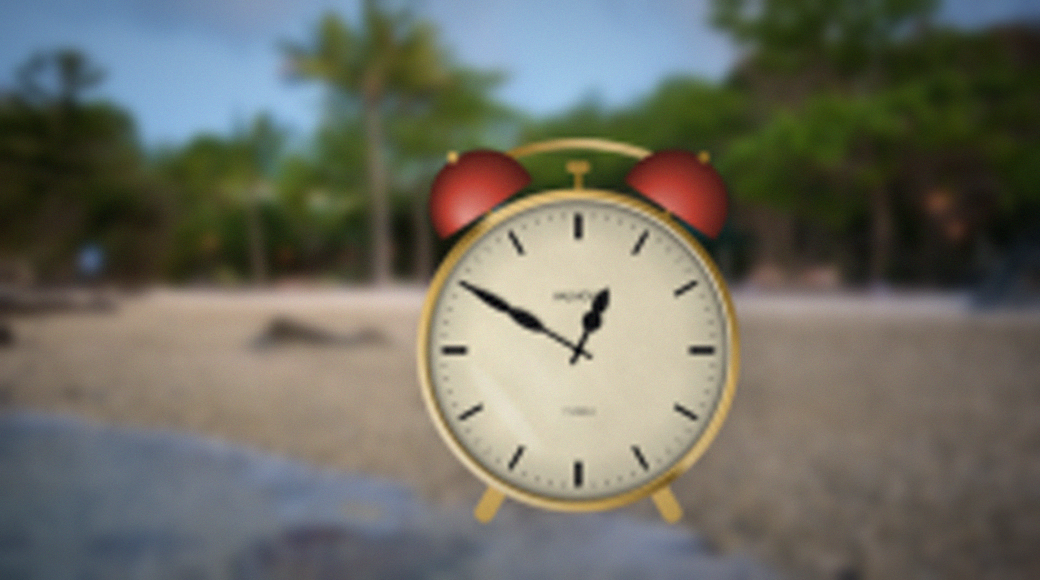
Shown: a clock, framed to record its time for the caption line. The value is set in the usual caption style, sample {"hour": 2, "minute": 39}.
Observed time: {"hour": 12, "minute": 50}
